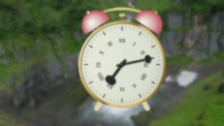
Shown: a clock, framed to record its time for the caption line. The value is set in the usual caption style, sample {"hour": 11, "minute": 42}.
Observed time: {"hour": 7, "minute": 13}
